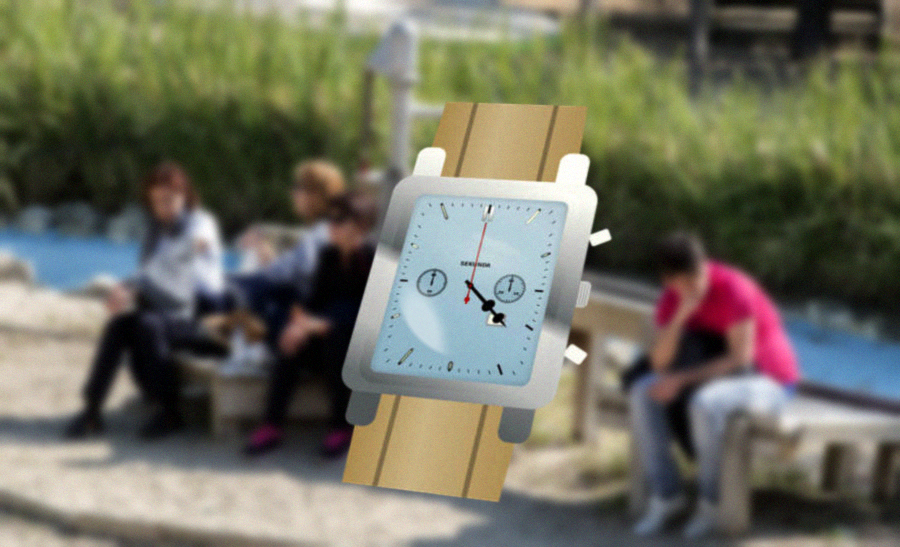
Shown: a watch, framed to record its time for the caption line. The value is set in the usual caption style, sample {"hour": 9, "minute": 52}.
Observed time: {"hour": 4, "minute": 22}
